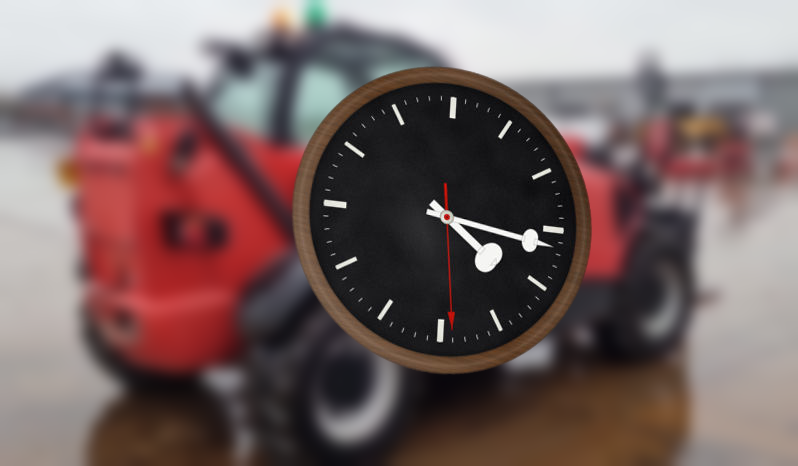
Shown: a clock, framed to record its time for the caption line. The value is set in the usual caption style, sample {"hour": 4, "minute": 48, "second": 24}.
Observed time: {"hour": 4, "minute": 16, "second": 29}
